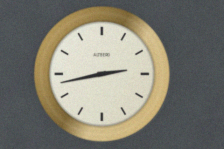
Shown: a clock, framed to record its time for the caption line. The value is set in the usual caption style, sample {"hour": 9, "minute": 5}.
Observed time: {"hour": 2, "minute": 43}
